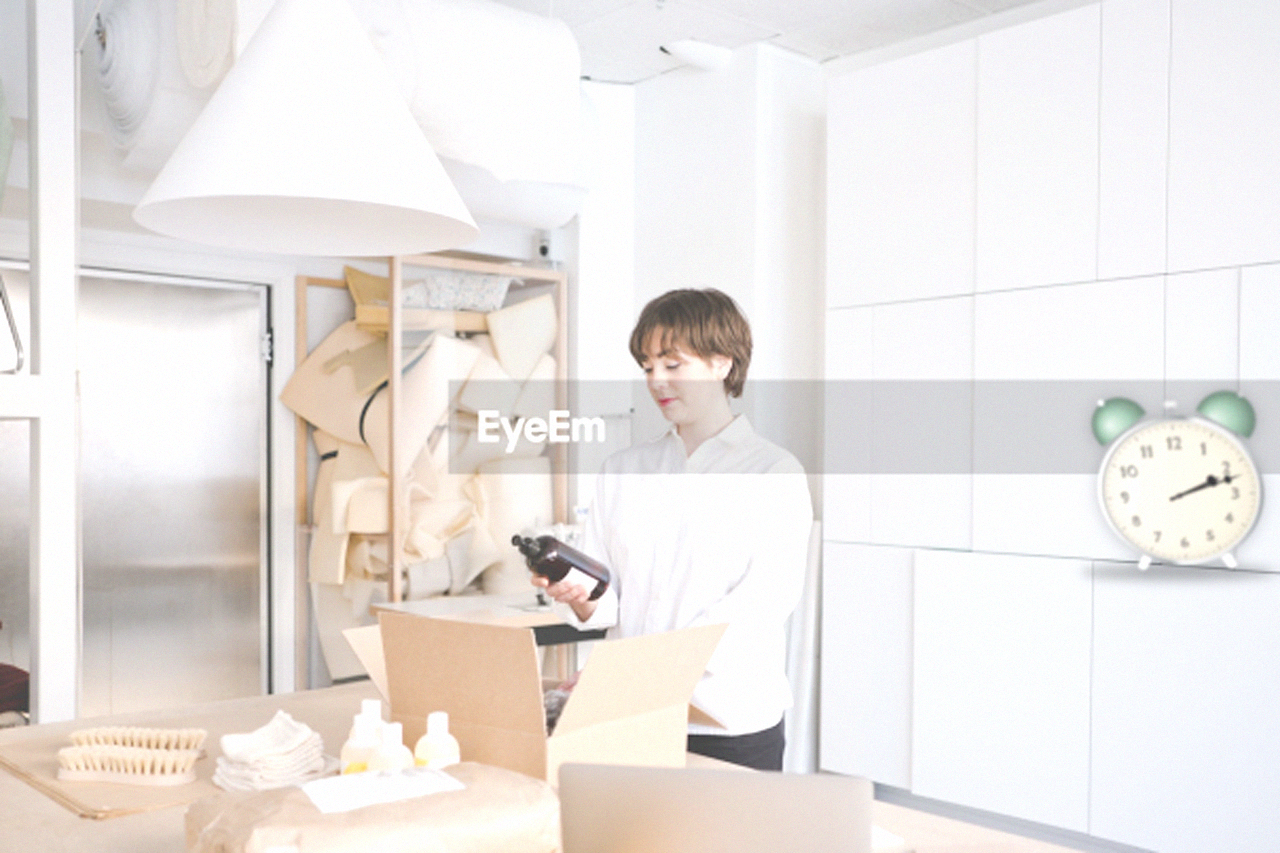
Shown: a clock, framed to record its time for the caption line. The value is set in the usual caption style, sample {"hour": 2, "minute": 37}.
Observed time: {"hour": 2, "minute": 12}
